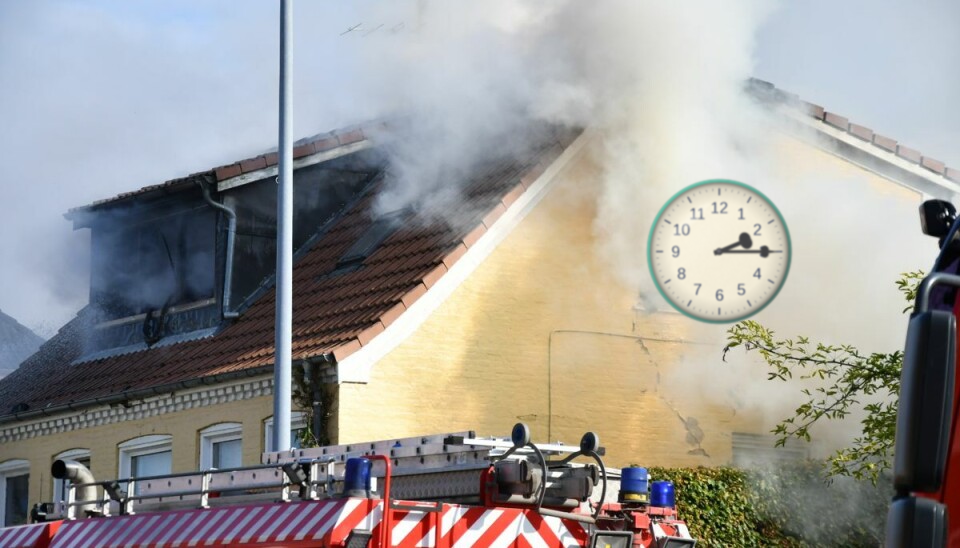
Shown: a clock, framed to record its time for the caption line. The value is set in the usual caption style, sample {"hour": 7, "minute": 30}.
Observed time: {"hour": 2, "minute": 15}
